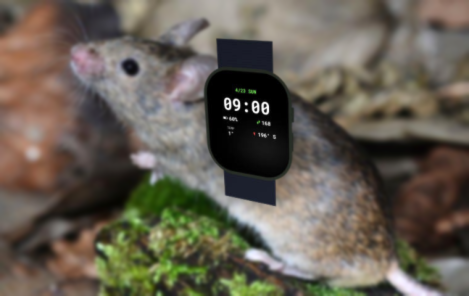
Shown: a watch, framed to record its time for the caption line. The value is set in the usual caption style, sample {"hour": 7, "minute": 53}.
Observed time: {"hour": 9, "minute": 0}
